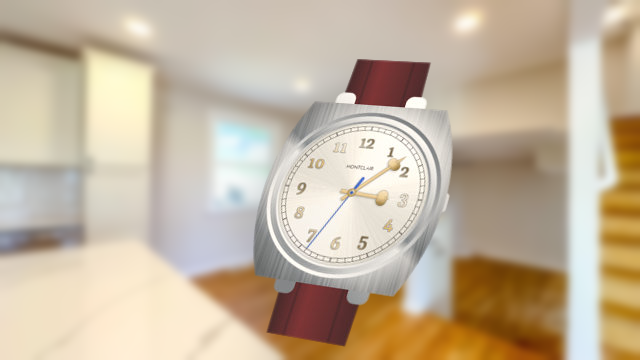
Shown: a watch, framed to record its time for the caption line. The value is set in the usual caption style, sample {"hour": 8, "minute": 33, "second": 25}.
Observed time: {"hour": 3, "minute": 7, "second": 34}
